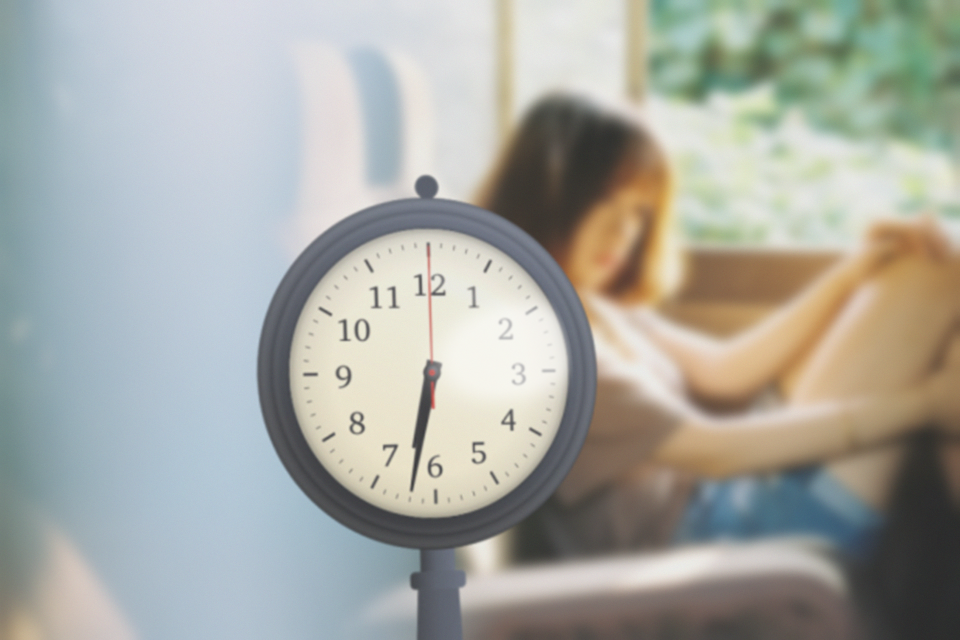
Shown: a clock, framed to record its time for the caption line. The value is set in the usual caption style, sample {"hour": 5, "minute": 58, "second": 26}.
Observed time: {"hour": 6, "minute": 32, "second": 0}
